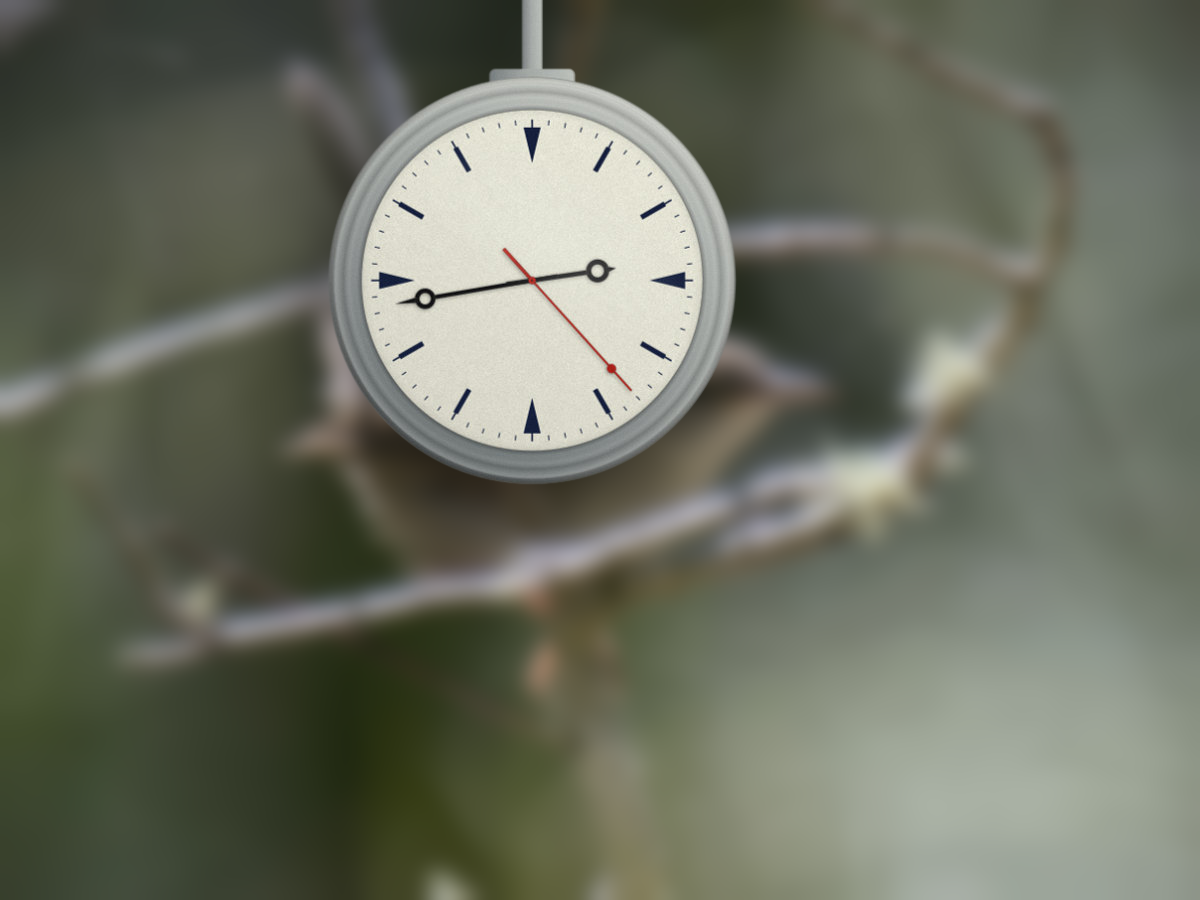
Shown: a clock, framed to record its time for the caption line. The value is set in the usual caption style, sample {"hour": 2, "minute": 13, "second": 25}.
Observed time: {"hour": 2, "minute": 43, "second": 23}
